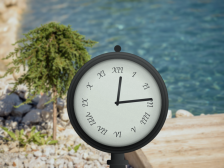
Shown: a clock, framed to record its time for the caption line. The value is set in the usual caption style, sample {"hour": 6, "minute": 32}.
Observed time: {"hour": 12, "minute": 14}
